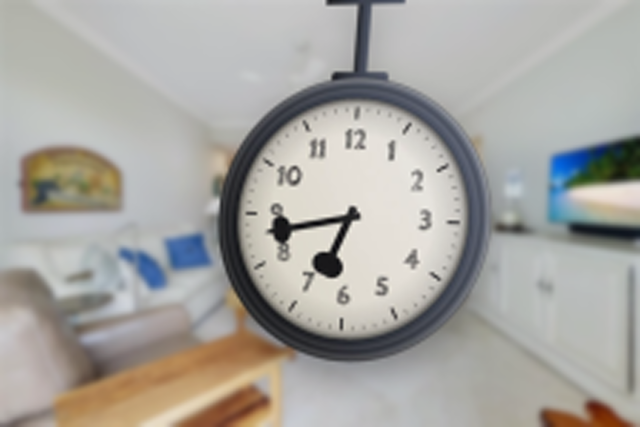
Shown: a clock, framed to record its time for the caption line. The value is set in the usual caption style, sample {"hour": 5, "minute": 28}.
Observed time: {"hour": 6, "minute": 43}
